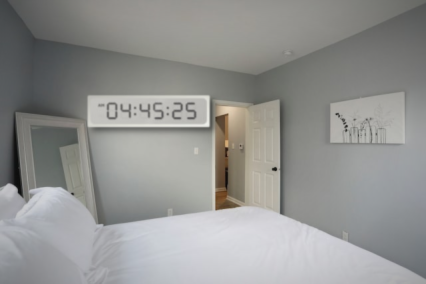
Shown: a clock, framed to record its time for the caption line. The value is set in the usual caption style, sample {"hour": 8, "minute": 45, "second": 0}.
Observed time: {"hour": 4, "minute": 45, "second": 25}
